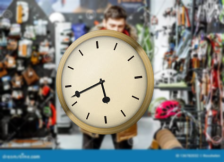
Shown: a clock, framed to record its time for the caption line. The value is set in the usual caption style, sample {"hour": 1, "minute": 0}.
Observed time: {"hour": 5, "minute": 42}
